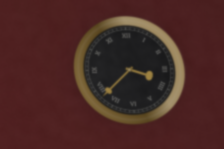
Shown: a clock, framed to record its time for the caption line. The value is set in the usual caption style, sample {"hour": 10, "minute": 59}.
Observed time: {"hour": 3, "minute": 38}
